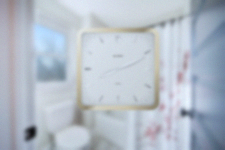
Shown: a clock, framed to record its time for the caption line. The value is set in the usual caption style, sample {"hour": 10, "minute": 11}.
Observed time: {"hour": 8, "minute": 11}
